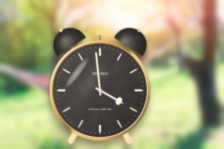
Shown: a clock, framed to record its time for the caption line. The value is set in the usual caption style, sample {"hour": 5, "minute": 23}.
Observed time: {"hour": 3, "minute": 59}
